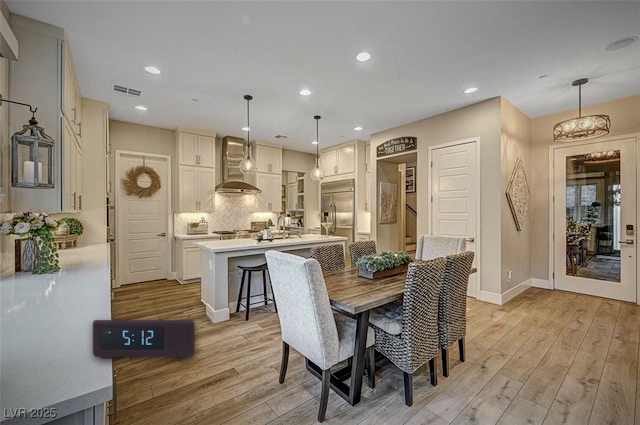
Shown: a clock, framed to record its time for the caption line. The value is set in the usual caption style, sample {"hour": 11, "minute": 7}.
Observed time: {"hour": 5, "minute": 12}
